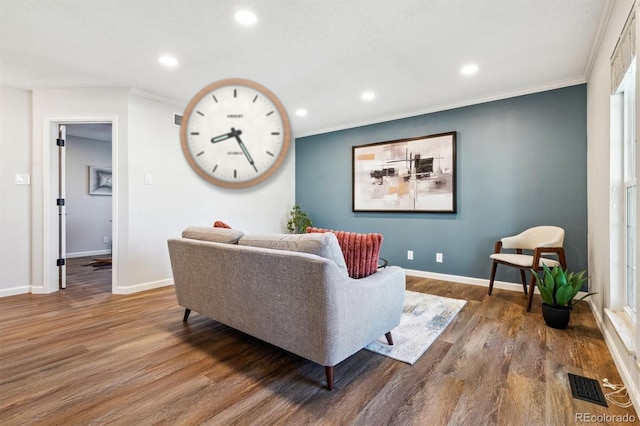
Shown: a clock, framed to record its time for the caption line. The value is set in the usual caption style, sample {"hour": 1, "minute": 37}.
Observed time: {"hour": 8, "minute": 25}
